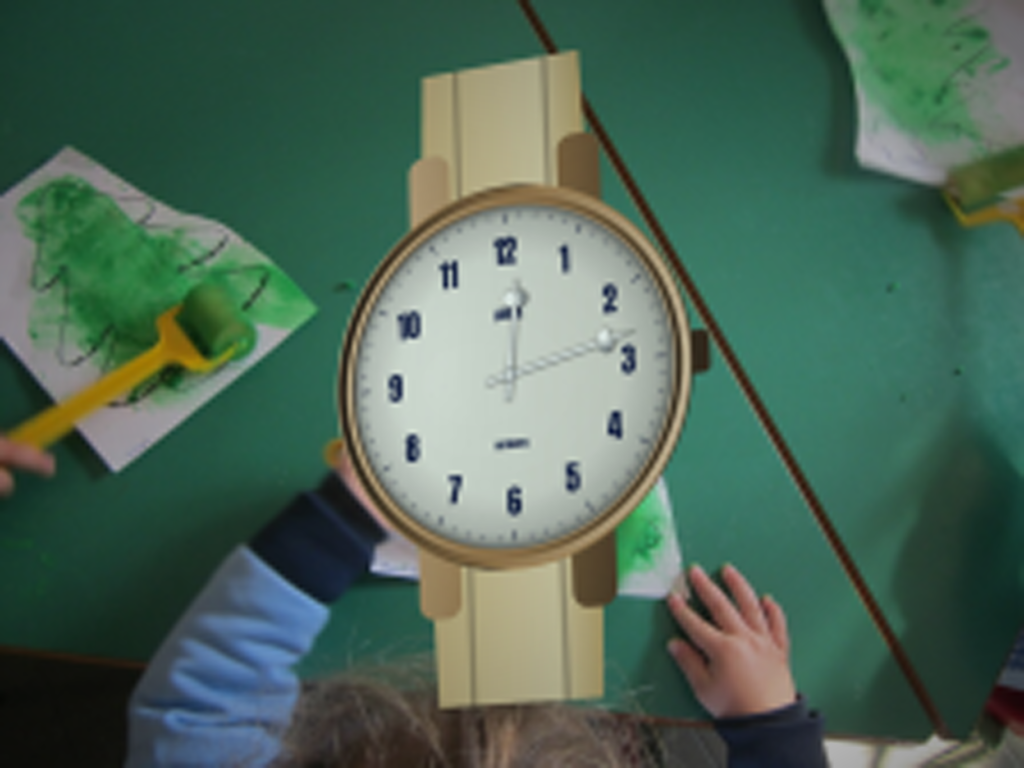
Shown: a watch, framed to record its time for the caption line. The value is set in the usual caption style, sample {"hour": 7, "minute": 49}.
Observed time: {"hour": 12, "minute": 13}
